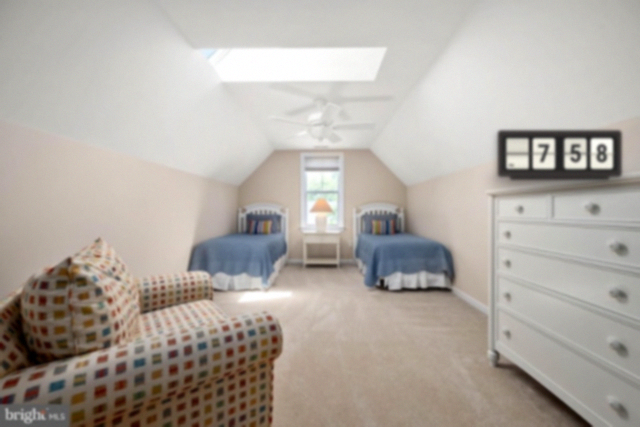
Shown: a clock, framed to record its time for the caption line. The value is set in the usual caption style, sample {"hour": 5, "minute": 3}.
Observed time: {"hour": 7, "minute": 58}
